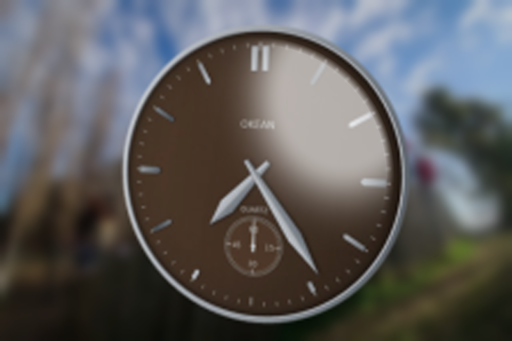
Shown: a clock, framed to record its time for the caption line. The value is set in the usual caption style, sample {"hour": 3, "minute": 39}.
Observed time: {"hour": 7, "minute": 24}
